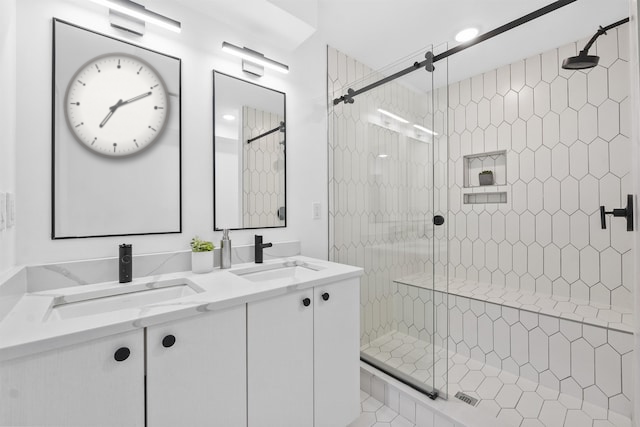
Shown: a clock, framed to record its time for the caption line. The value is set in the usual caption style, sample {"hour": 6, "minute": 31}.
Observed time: {"hour": 7, "minute": 11}
